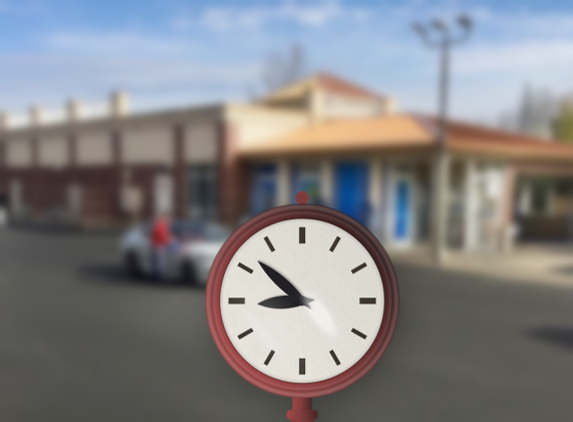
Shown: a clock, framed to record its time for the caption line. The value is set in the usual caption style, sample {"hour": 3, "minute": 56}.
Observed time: {"hour": 8, "minute": 52}
